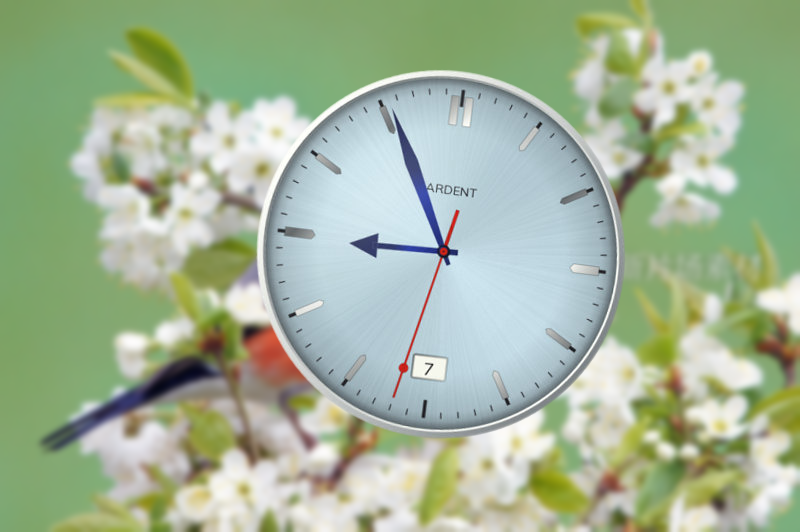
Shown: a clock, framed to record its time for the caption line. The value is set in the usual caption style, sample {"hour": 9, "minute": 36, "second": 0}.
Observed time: {"hour": 8, "minute": 55, "second": 32}
